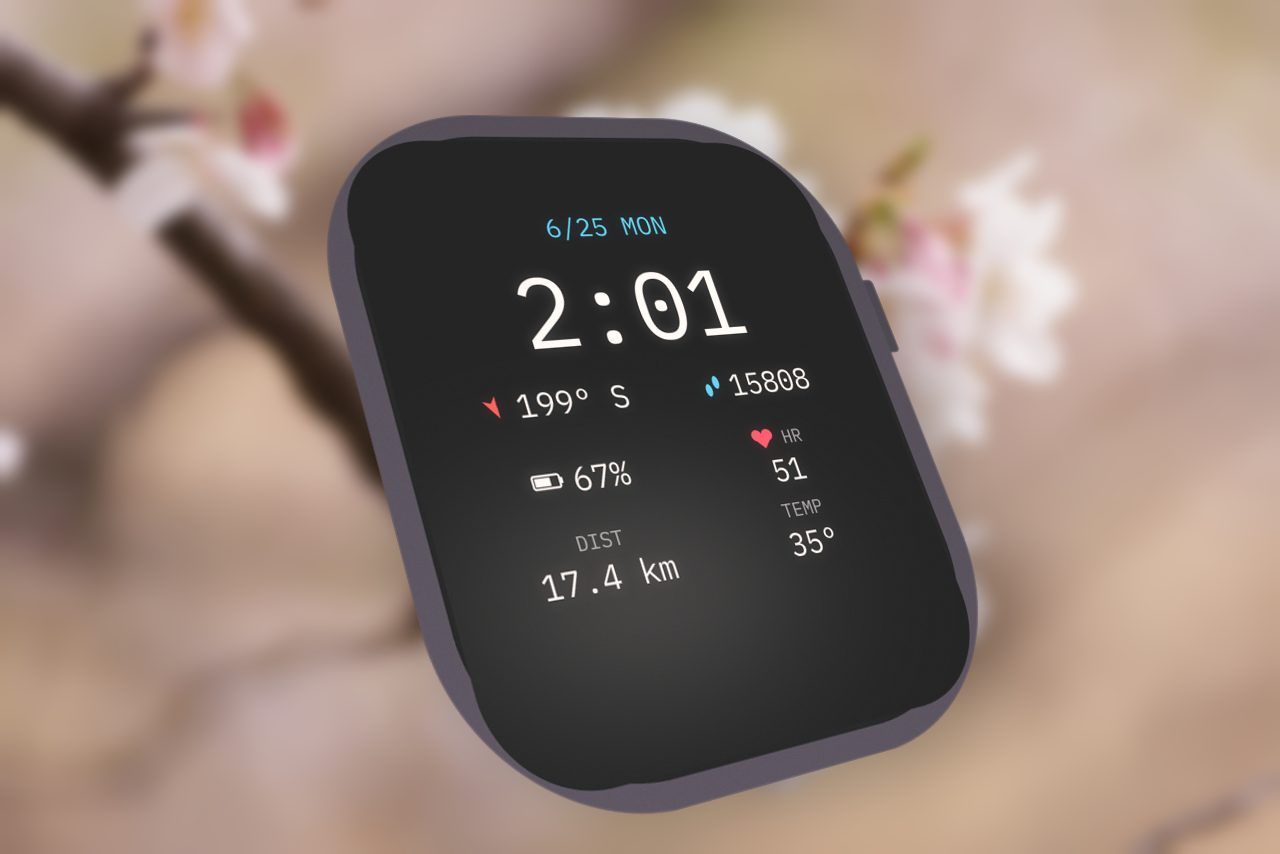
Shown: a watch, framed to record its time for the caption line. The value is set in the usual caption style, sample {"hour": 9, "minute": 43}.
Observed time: {"hour": 2, "minute": 1}
